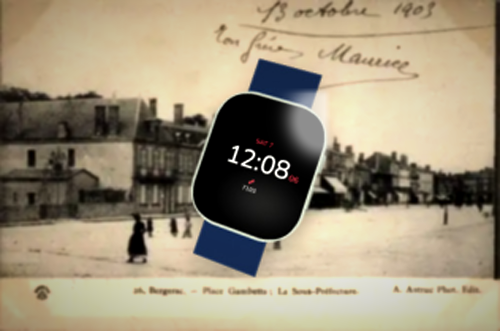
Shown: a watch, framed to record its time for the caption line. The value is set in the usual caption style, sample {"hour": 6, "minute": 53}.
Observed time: {"hour": 12, "minute": 8}
